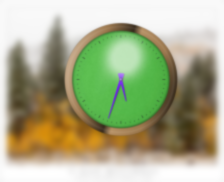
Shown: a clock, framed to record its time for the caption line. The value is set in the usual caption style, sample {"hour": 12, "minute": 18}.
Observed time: {"hour": 5, "minute": 33}
